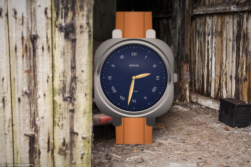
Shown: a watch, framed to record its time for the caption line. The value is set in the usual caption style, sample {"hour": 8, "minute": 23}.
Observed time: {"hour": 2, "minute": 32}
